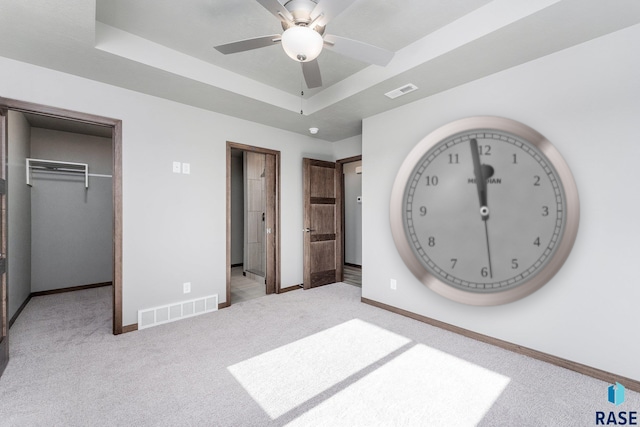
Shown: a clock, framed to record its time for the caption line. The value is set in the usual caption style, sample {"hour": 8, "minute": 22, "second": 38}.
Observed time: {"hour": 11, "minute": 58, "second": 29}
